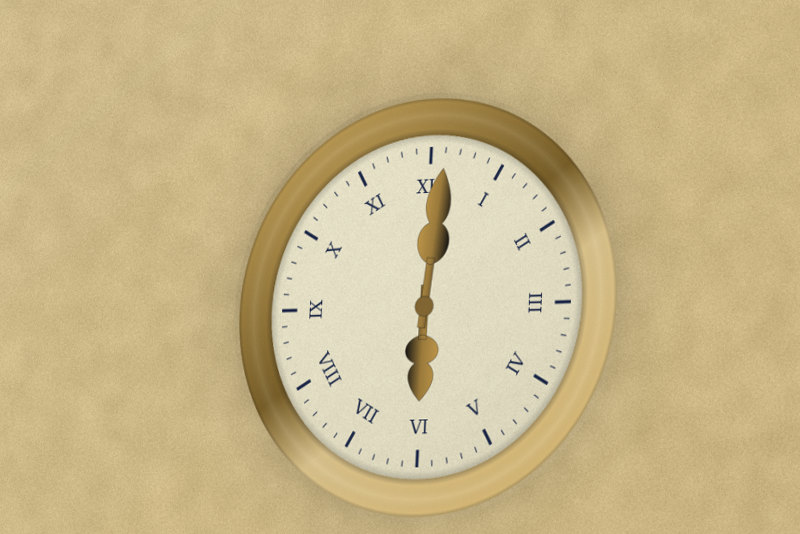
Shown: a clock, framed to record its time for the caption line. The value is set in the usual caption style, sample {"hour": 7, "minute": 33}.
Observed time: {"hour": 6, "minute": 1}
